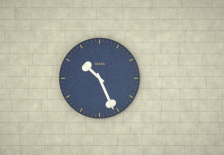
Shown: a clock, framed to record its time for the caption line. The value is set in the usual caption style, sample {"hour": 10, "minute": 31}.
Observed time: {"hour": 10, "minute": 26}
